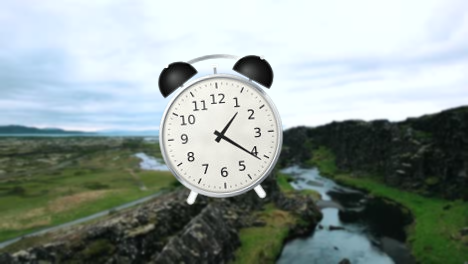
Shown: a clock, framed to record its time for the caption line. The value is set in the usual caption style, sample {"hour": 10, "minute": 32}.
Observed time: {"hour": 1, "minute": 21}
